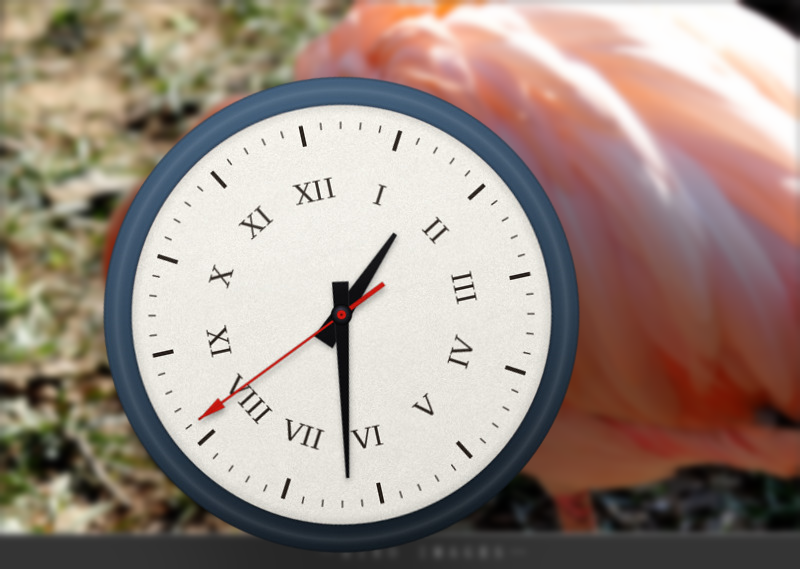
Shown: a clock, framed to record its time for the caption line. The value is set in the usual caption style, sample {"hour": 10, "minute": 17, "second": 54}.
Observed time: {"hour": 1, "minute": 31, "second": 41}
